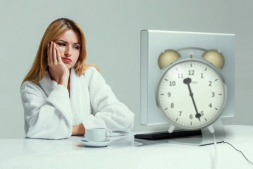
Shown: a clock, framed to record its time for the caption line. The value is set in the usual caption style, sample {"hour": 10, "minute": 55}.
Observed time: {"hour": 11, "minute": 27}
